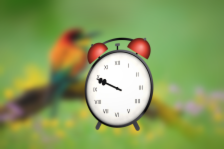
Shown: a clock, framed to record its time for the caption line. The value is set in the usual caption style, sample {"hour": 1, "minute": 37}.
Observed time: {"hour": 9, "minute": 49}
